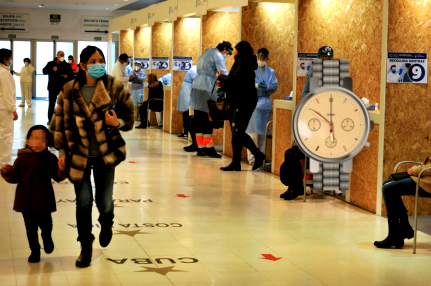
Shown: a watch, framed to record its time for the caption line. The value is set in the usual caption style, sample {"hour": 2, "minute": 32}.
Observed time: {"hour": 5, "minute": 51}
